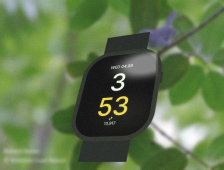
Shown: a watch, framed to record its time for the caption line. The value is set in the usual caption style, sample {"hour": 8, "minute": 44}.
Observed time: {"hour": 3, "minute": 53}
